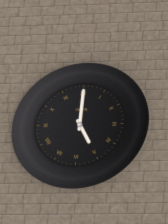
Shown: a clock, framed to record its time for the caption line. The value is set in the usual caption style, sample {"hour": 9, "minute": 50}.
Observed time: {"hour": 5, "minute": 0}
